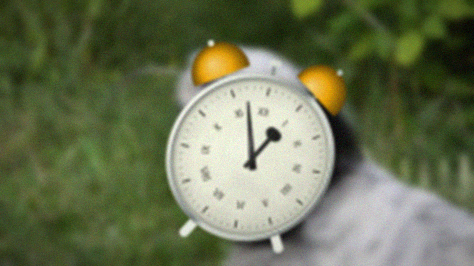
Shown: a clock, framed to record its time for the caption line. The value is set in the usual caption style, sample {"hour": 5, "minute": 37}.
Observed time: {"hour": 12, "minute": 57}
